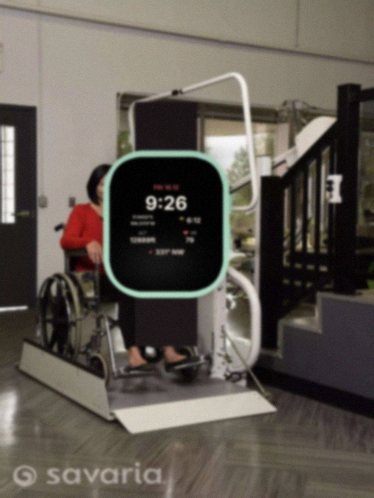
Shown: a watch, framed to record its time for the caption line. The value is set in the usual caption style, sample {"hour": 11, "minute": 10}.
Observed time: {"hour": 9, "minute": 26}
